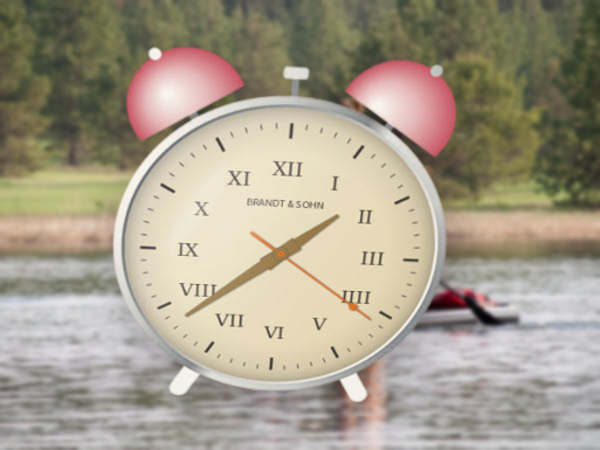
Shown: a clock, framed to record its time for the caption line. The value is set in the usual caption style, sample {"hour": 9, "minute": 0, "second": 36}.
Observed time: {"hour": 1, "minute": 38, "second": 21}
